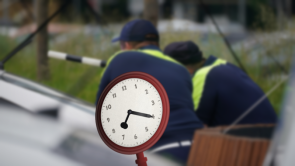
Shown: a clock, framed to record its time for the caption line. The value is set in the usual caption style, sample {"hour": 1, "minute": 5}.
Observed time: {"hour": 7, "minute": 20}
